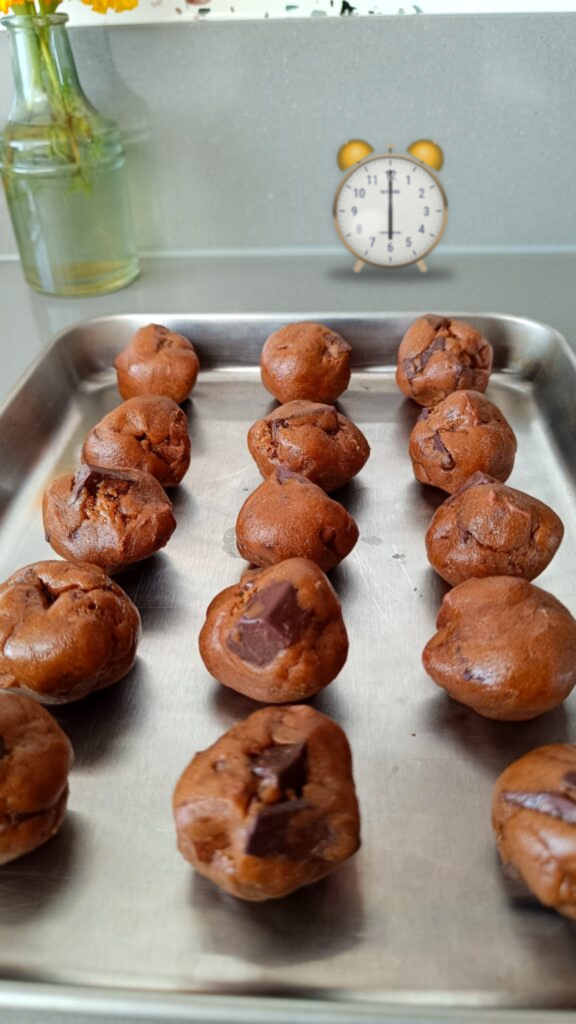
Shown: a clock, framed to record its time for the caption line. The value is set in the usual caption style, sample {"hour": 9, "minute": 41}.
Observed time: {"hour": 6, "minute": 0}
